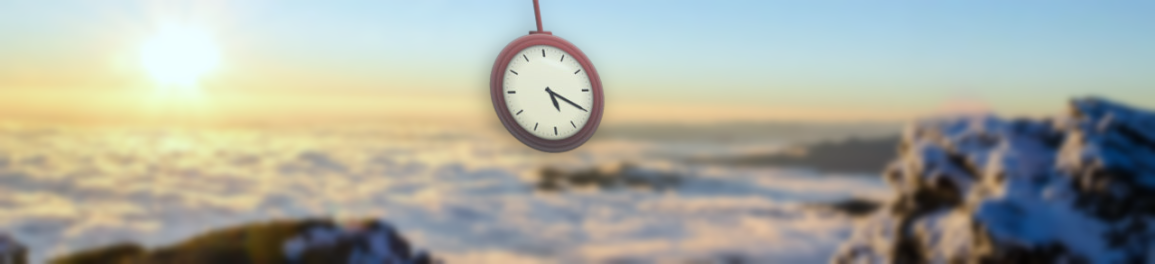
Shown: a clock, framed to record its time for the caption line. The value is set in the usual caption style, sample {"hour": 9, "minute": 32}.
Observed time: {"hour": 5, "minute": 20}
